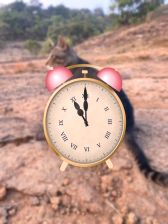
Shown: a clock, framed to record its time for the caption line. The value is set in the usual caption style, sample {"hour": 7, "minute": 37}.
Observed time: {"hour": 11, "minute": 0}
